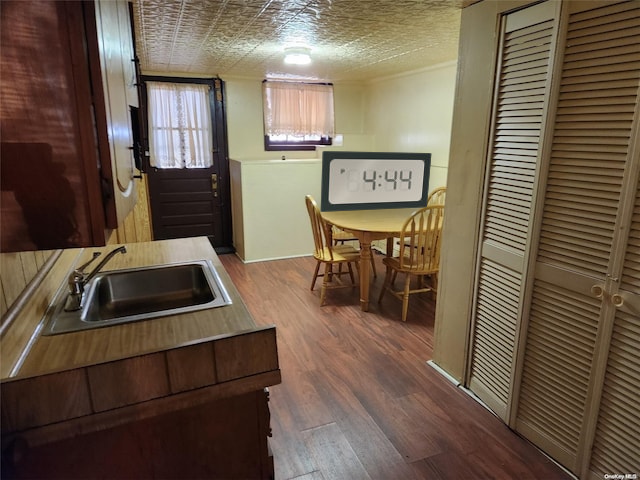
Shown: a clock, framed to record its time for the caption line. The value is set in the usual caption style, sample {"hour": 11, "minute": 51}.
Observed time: {"hour": 4, "minute": 44}
